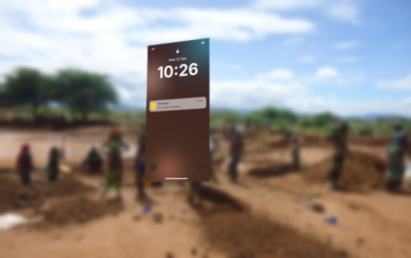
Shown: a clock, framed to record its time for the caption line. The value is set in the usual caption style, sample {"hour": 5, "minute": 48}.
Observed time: {"hour": 10, "minute": 26}
